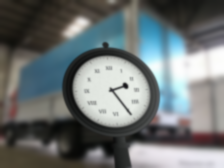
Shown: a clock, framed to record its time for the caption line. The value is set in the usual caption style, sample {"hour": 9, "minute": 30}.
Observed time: {"hour": 2, "minute": 25}
